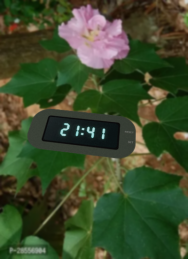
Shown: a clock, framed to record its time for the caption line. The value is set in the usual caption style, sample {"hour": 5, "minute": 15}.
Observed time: {"hour": 21, "minute": 41}
